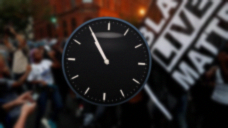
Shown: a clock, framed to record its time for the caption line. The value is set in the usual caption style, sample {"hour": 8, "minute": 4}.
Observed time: {"hour": 10, "minute": 55}
